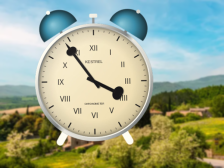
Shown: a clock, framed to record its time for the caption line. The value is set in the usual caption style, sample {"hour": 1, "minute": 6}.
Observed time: {"hour": 3, "minute": 54}
